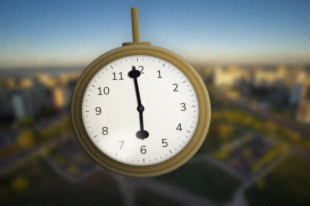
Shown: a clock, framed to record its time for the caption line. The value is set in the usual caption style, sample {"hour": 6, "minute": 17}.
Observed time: {"hour": 5, "minute": 59}
